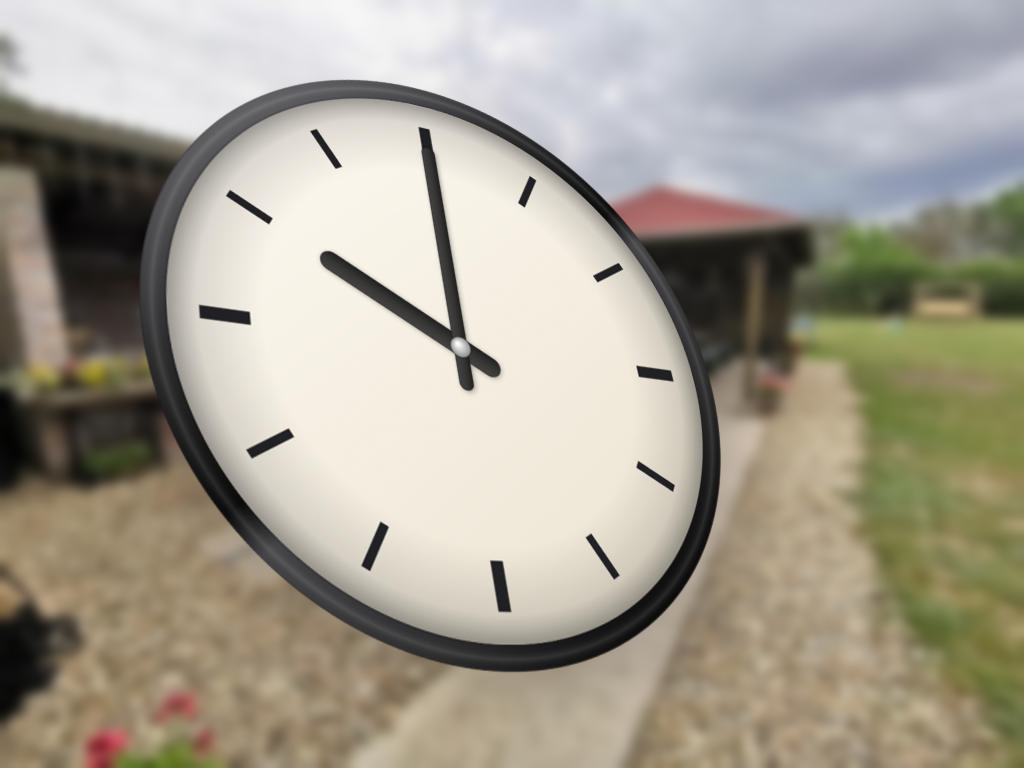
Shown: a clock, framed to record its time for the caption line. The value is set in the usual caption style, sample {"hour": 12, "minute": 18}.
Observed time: {"hour": 10, "minute": 0}
